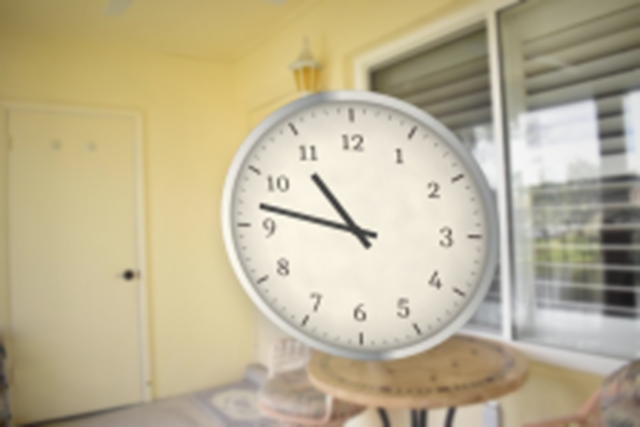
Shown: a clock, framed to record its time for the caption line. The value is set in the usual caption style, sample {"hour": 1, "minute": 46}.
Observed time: {"hour": 10, "minute": 47}
